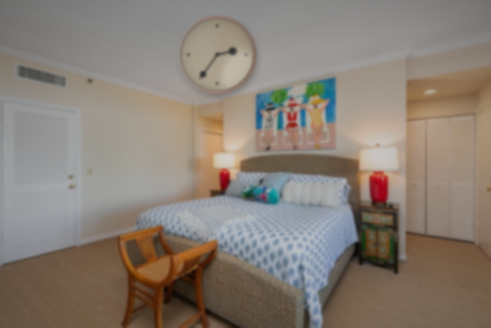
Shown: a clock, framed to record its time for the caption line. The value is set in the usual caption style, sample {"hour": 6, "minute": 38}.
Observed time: {"hour": 2, "minute": 36}
